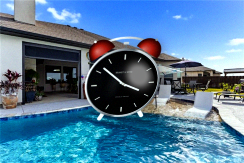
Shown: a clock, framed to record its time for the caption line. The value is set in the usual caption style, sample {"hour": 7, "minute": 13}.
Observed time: {"hour": 3, "minute": 52}
